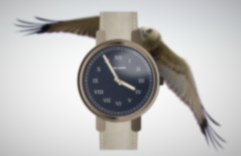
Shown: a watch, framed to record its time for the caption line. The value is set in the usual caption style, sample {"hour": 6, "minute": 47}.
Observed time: {"hour": 3, "minute": 55}
